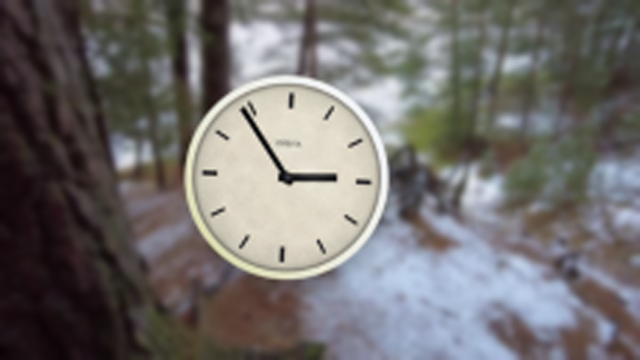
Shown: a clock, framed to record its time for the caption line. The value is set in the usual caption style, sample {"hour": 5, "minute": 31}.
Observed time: {"hour": 2, "minute": 54}
